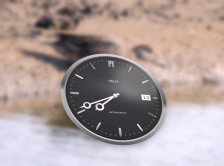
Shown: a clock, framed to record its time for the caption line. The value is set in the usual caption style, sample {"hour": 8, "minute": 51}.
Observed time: {"hour": 7, "minute": 41}
